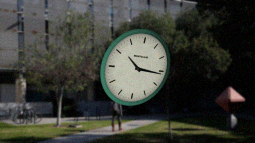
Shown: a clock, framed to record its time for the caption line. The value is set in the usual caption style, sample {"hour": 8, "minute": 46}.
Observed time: {"hour": 10, "minute": 16}
